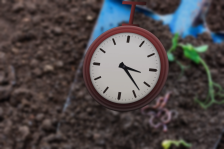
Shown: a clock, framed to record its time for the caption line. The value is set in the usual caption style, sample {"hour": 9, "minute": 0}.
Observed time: {"hour": 3, "minute": 23}
